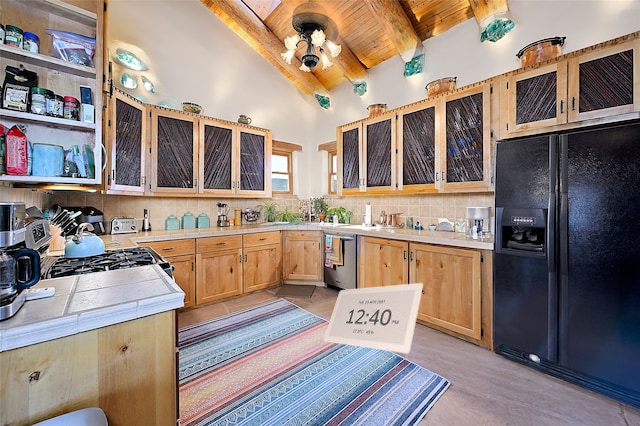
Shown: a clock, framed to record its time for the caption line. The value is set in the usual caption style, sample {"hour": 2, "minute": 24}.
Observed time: {"hour": 12, "minute": 40}
